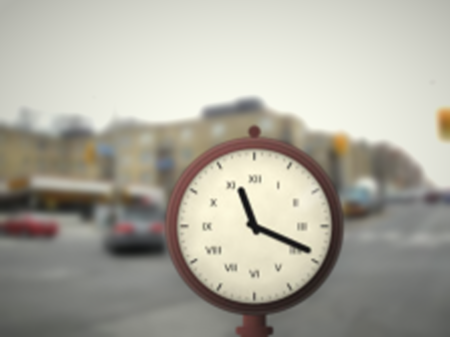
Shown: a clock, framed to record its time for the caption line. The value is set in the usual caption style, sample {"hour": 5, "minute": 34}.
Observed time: {"hour": 11, "minute": 19}
